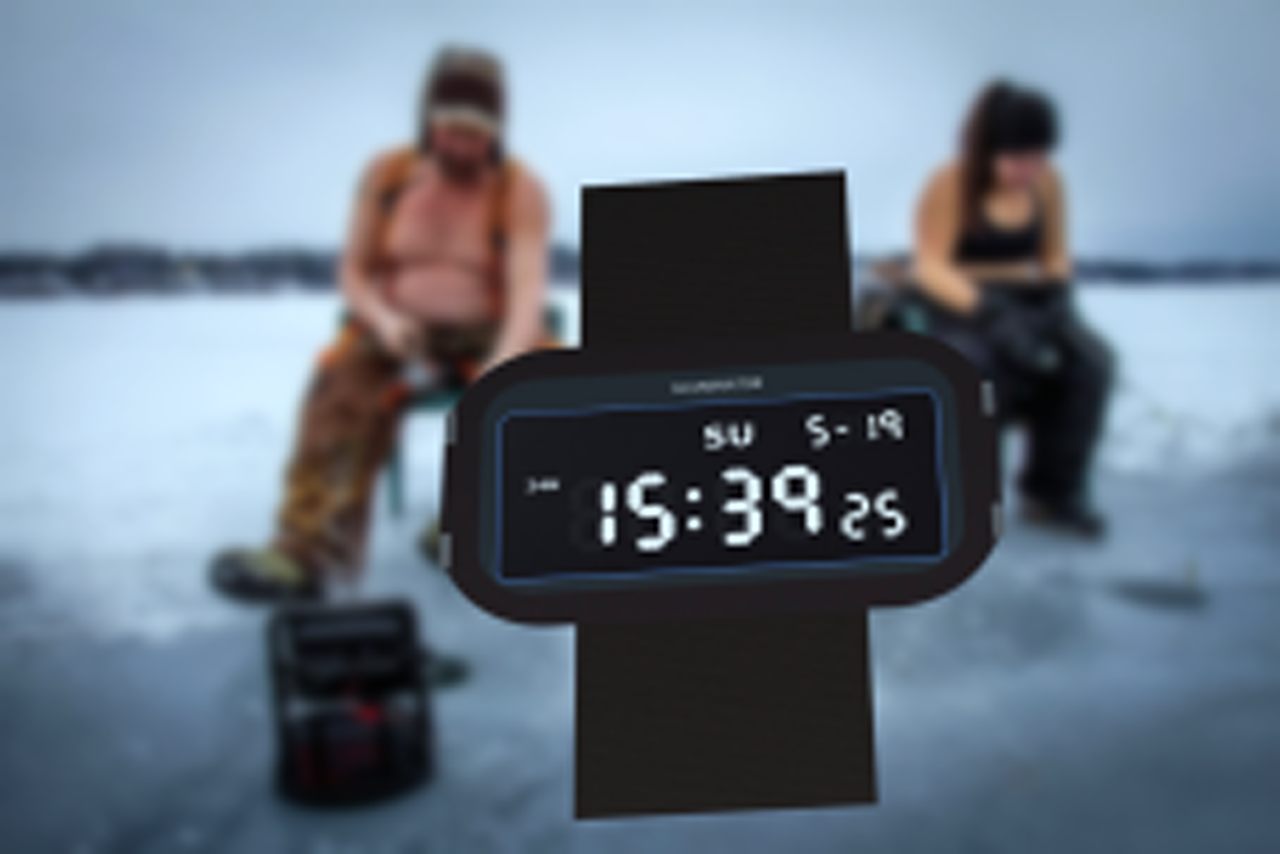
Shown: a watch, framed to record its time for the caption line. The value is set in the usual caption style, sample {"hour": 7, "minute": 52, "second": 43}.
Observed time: {"hour": 15, "minute": 39, "second": 25}
